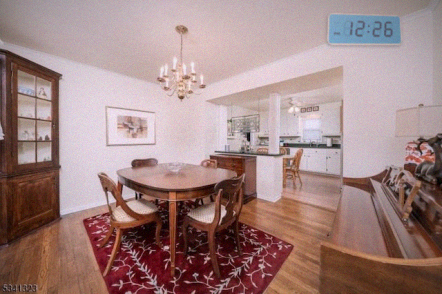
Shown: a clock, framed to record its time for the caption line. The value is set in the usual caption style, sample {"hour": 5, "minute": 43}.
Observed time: {"hour": 12, "minute": 26}
